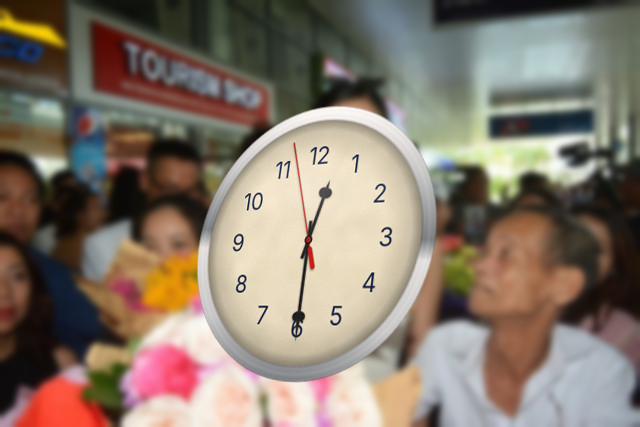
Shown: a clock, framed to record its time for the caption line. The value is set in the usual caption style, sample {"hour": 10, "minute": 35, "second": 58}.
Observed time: {"hour": 12, "minute": 29, "second": 57}
